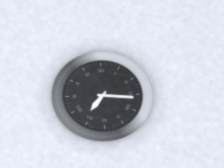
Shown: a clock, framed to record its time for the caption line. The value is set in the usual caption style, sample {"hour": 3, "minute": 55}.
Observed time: {"hour": 7, "minute": 16}
